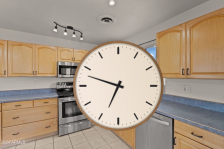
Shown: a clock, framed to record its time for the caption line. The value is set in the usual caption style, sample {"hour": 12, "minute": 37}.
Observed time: {"hour": 6, "minute": 48}
